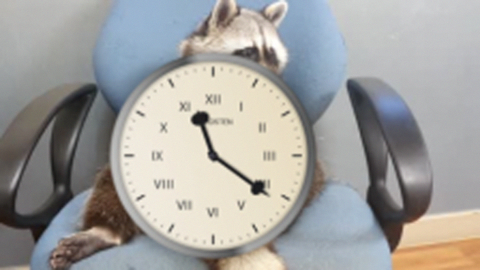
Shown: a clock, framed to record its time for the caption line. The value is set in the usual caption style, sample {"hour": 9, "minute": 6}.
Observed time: {"hour": 11, "minute": 21}
